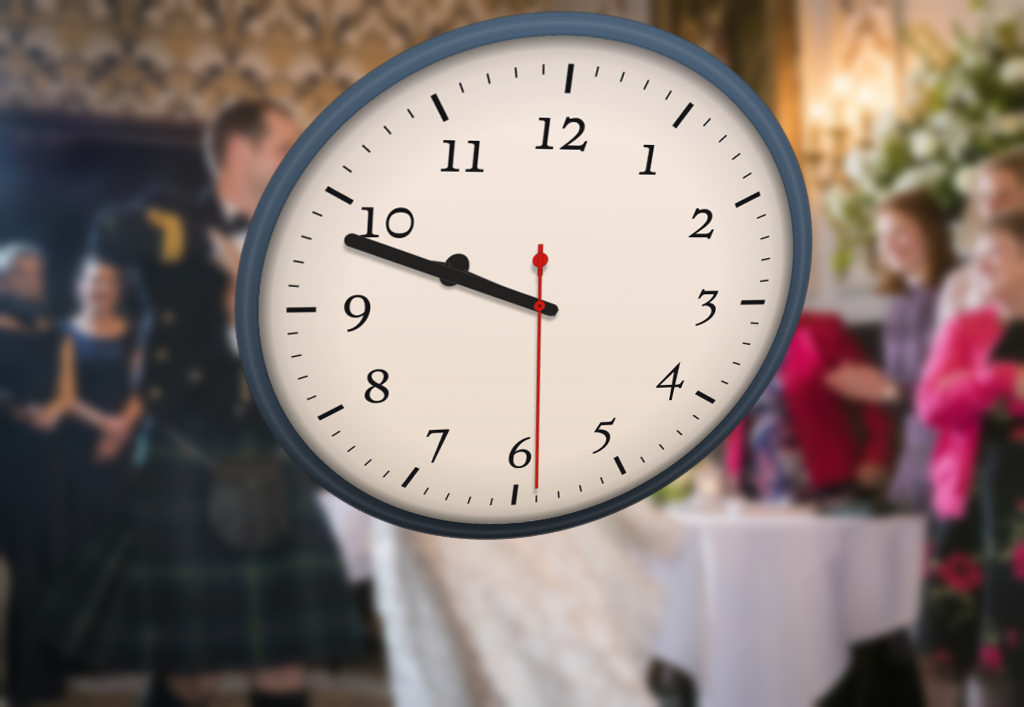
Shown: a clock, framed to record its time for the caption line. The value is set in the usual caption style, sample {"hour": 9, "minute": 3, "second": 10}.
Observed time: {"hour": 9, "minute": 48, "second": 29}
